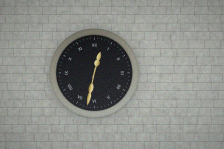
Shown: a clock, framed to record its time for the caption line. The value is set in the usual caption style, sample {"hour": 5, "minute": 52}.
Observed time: {"hour": 12, "minute": 32}
